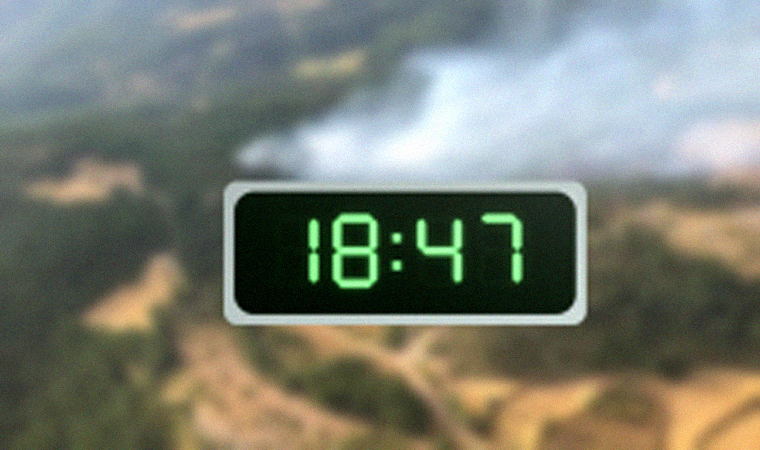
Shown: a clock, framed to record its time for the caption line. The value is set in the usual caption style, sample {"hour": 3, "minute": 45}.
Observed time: {"hour": 18, "minute": 47}
